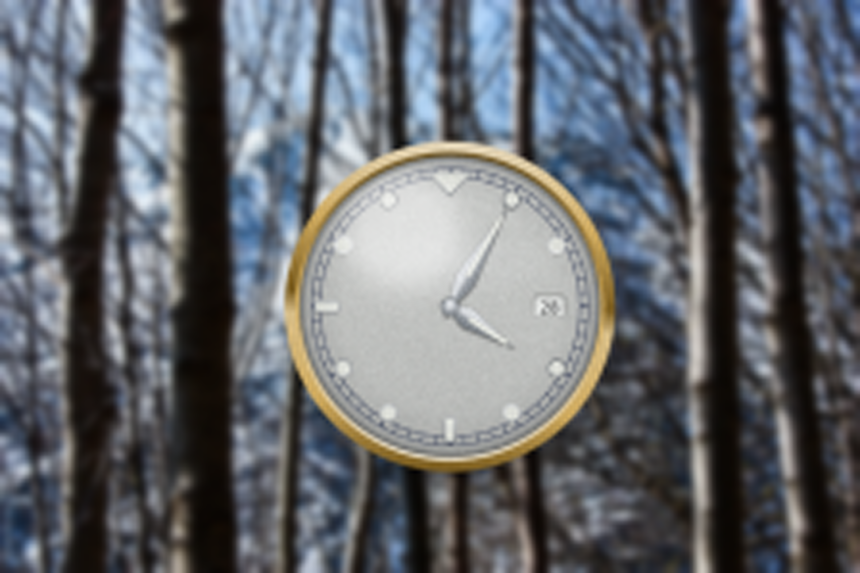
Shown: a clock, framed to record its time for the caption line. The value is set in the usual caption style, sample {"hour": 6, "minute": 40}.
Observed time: {"hour": 4, "minute": 5}
